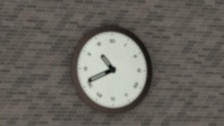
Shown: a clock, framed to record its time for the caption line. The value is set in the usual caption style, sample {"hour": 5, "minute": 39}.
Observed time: {"hour": 10, "minute": 41}
